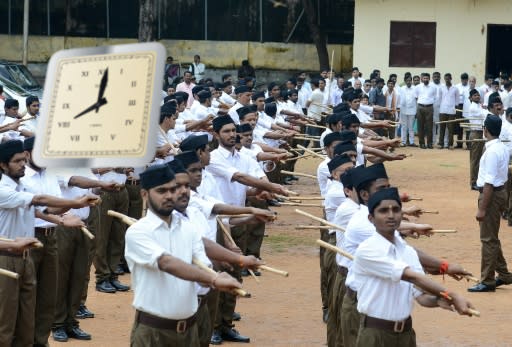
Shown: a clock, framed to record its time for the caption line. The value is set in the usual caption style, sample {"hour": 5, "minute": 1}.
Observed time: {"hour": 8, "minute": 1}
